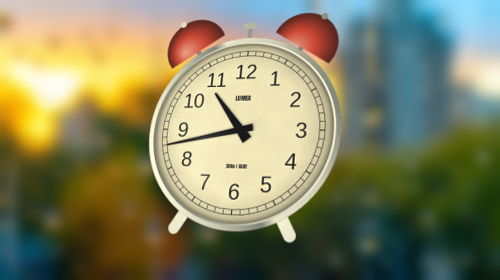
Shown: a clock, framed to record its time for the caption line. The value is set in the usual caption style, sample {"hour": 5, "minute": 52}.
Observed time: {"hour": 10, "minute": 43}
